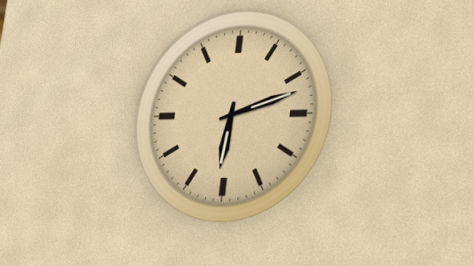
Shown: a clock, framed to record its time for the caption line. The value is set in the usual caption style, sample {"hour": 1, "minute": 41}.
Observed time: {"hour": 6, "minute": 12}
